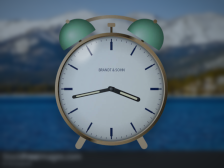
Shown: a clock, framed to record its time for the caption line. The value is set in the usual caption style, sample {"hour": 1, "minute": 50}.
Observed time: {"hour": 3, "minute": 43}
